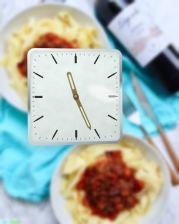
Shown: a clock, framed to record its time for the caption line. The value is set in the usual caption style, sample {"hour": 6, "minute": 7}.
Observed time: {"hour": 11, "minute": 26}
